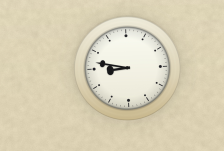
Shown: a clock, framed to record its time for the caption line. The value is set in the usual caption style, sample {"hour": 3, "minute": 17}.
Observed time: {"hour": 8, "minute": 47}
